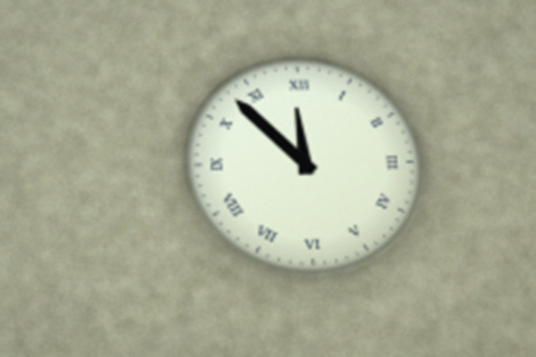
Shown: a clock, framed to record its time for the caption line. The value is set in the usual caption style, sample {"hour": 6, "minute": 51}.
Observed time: {"hour": 11, "minute": 53}
